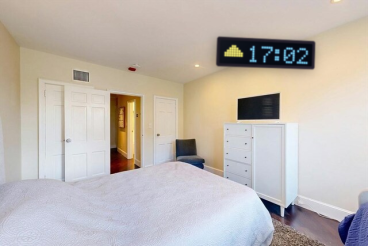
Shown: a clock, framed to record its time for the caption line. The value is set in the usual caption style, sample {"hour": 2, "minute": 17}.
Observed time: {"hour": 17, "minute": 2}
